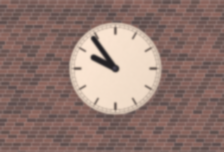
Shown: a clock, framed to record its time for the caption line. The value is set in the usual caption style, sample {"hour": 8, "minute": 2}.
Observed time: {"hour": 9, "minute": 54}
